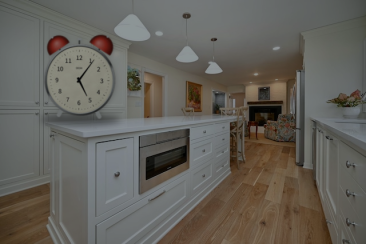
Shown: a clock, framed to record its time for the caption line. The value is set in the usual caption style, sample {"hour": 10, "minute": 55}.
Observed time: {"hour": 5, "minute": 6}
